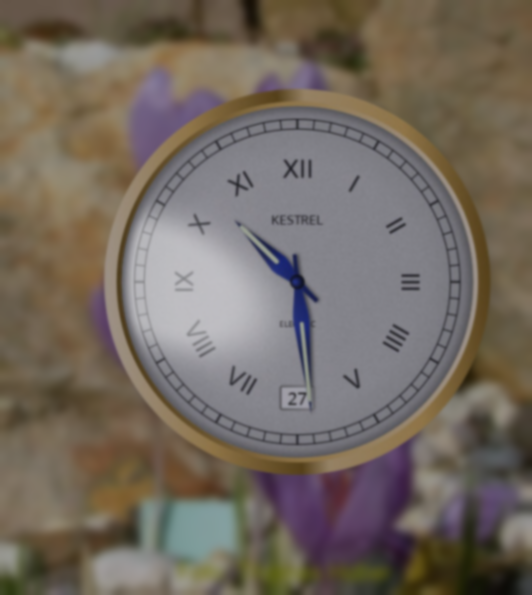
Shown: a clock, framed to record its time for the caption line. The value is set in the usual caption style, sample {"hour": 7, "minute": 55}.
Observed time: {"hour": 10, "minute": 29}
